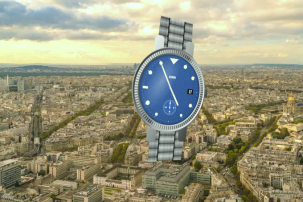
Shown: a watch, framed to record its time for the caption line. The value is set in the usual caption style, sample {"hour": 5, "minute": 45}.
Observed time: {"hour": 4, "minute": 55}
